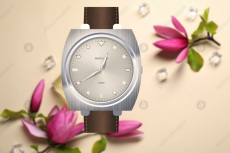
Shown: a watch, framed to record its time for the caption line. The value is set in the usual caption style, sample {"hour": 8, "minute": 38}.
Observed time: {"hour": 12, "minute": 40}
